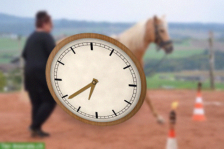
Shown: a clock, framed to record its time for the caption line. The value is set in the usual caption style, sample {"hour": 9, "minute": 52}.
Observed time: {"hour": 6, "minute": 39}
